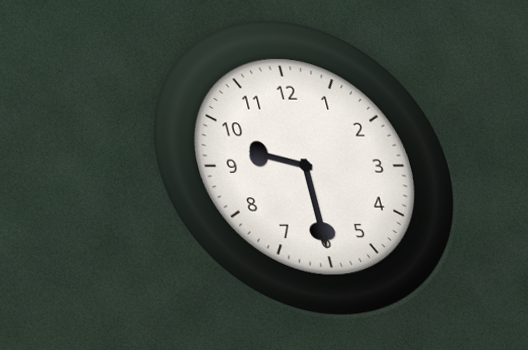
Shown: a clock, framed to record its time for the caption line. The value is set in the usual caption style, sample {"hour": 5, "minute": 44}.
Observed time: {"hour": 9, "minute": 30}
